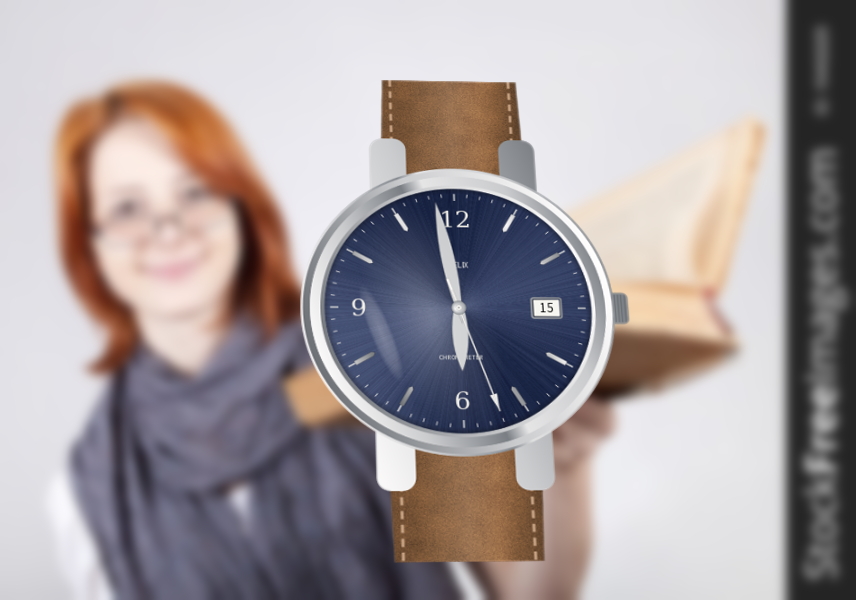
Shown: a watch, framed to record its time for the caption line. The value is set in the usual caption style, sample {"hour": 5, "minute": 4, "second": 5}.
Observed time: {"hour": 5, "minute": 58, "second": 27}
